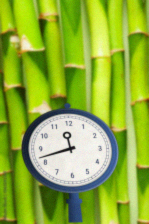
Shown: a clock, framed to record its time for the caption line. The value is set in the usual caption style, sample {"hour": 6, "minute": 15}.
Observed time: {"hour": 11, "minute": 42}
